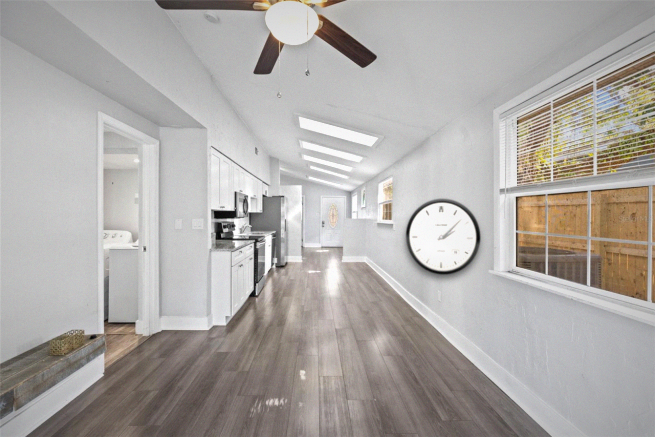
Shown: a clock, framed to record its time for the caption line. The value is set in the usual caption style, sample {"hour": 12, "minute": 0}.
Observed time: {"hour": 2, "minute": 8}
